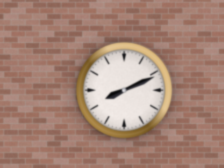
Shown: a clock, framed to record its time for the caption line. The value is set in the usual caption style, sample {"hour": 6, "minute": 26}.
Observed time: {"hour": 8, "minute": 11}
